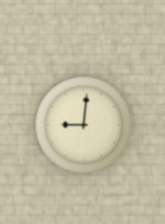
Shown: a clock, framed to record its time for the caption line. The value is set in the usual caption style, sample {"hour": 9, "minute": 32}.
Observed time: {"hour": 9, "minute": 1}
